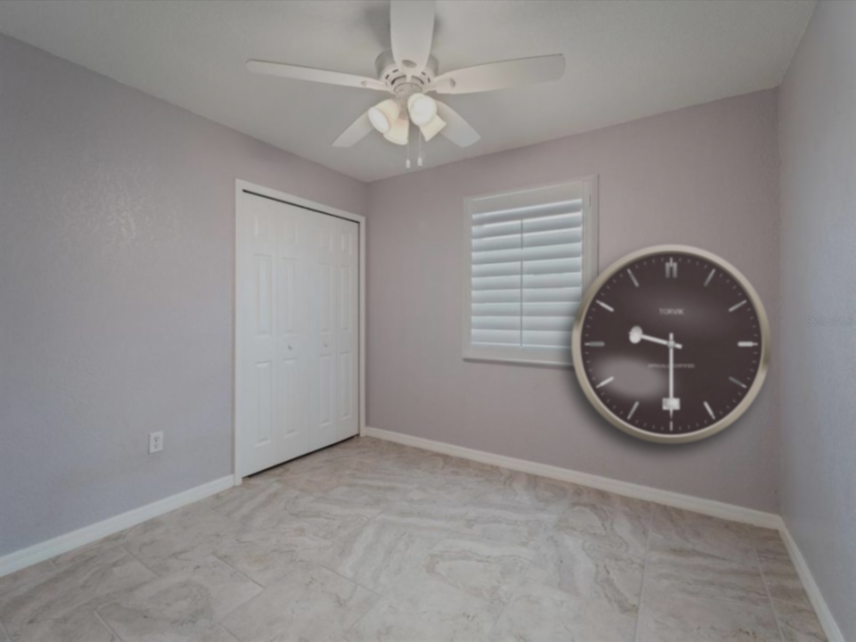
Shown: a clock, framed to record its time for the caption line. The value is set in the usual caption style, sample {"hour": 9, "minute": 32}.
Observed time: {"hour": 9, "minute": 30}
